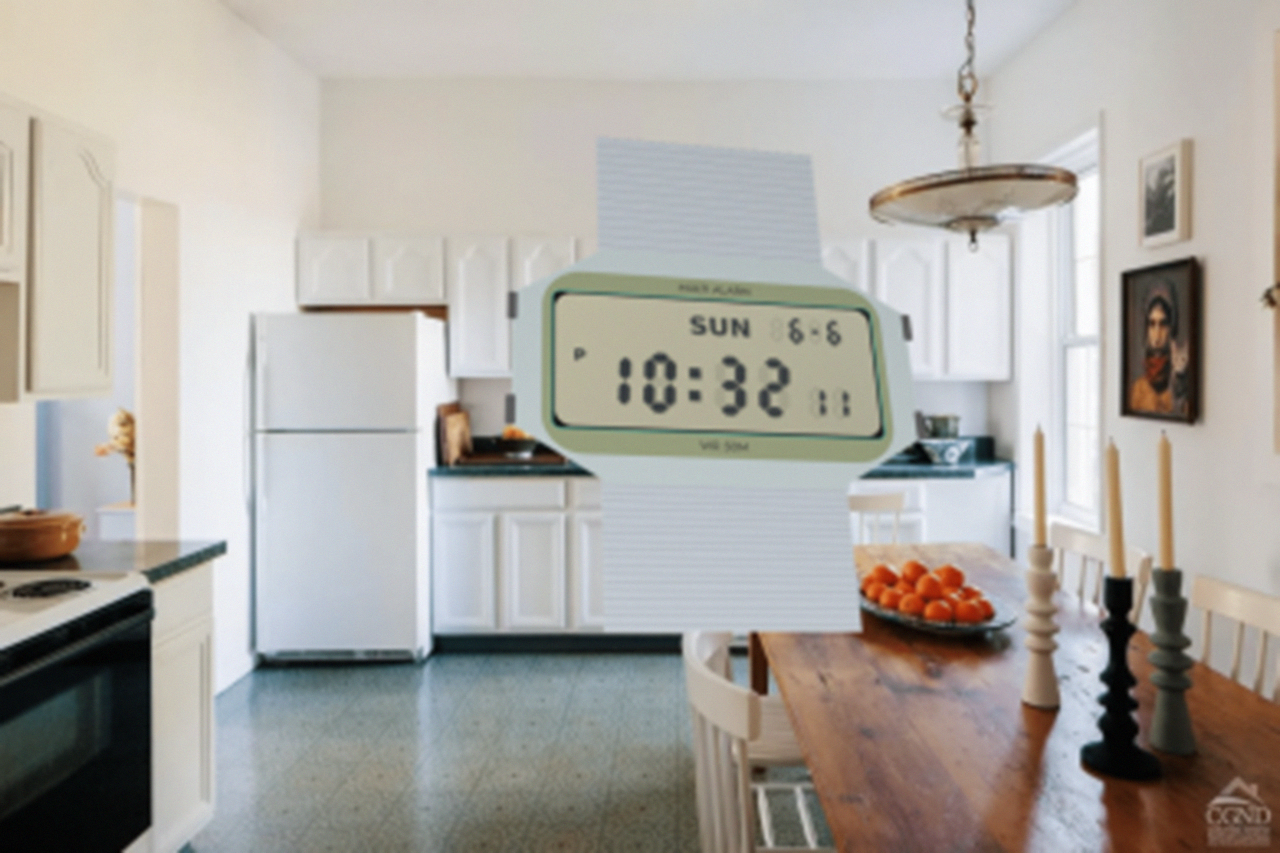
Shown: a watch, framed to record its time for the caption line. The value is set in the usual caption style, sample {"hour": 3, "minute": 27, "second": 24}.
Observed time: {"hour": 10, "minute": 32, "second": 11}
